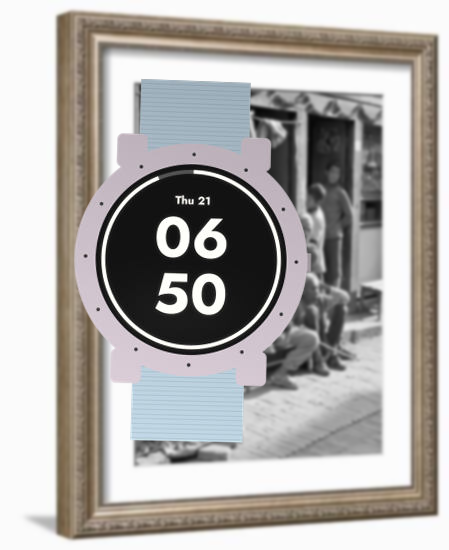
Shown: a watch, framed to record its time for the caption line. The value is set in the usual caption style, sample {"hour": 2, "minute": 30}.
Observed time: {"hour": 6, "minute": 50}
